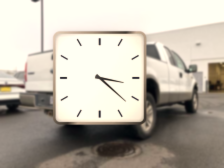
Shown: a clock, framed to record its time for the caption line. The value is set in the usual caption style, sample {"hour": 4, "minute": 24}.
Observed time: {"hour": 3, "minute": 22}
